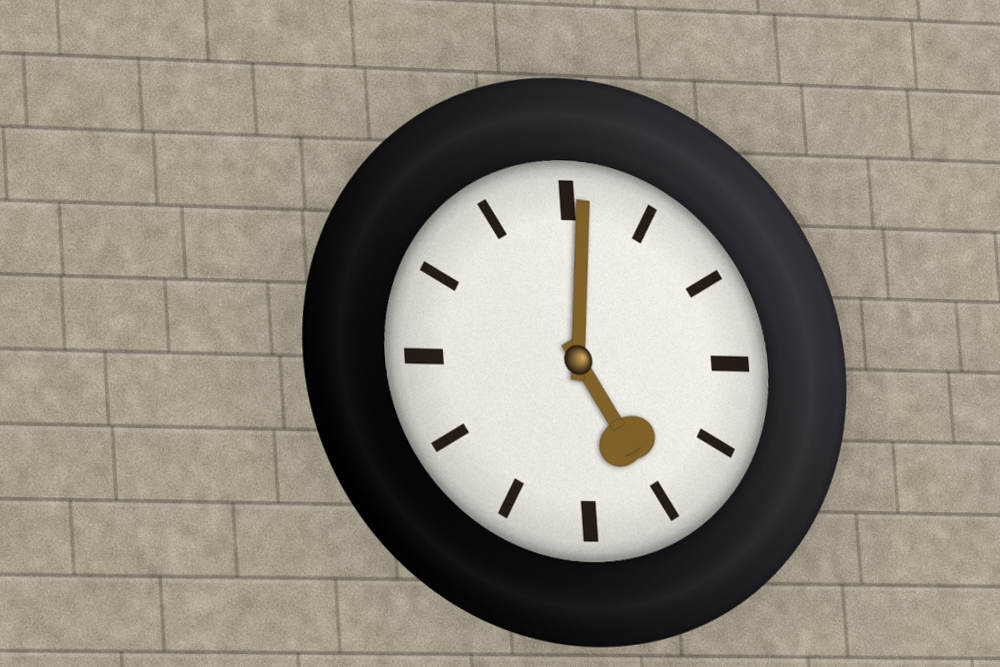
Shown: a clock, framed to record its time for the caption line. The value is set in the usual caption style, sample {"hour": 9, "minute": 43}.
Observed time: {"hour": 5, "minute": 1}
